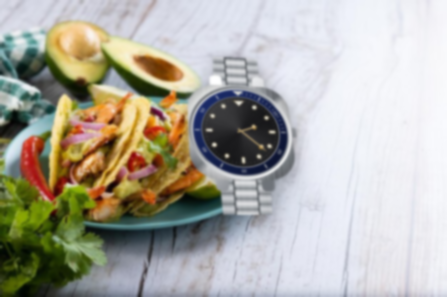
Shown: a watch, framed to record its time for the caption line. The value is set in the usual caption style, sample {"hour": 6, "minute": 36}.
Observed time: {"hour": 2, "minute": 22}
